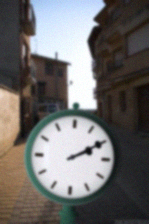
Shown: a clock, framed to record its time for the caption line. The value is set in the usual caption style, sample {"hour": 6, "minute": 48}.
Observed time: {"hour": 2, "minute": 10}
